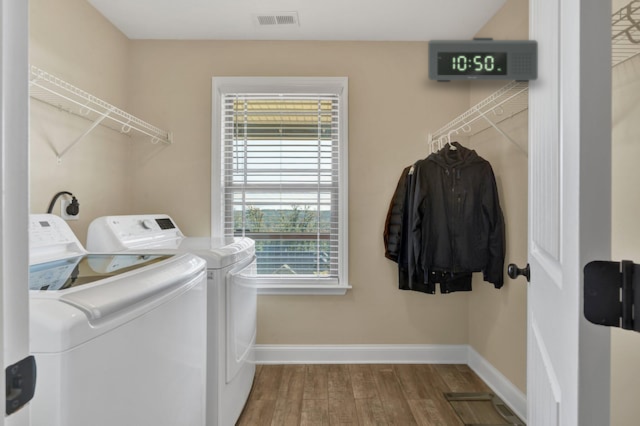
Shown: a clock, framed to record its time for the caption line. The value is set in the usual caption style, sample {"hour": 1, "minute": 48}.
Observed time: {"hour": 10, "minute": 50}
